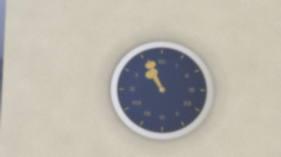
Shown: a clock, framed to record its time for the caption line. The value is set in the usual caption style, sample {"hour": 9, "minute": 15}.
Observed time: {"hour": 10, "minute": 56}
